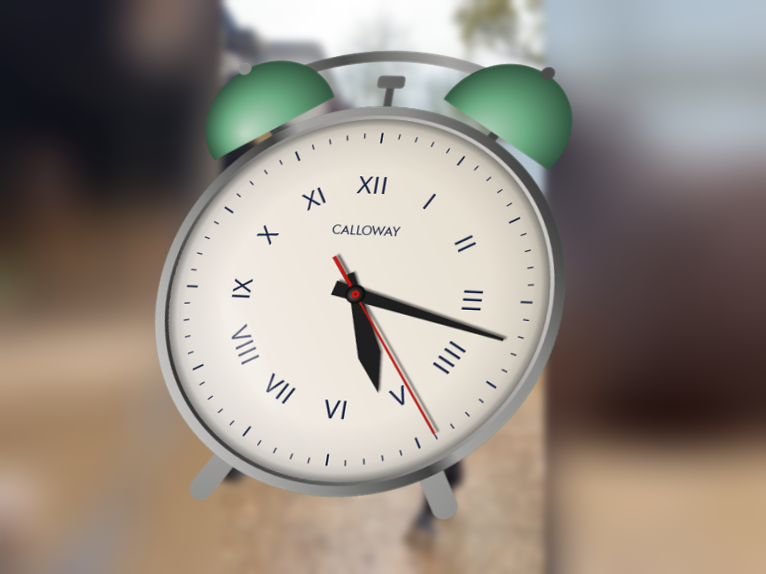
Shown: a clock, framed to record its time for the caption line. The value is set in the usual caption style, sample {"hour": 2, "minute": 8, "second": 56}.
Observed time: {"hour": 5, "minute": 17, "second": 24}
